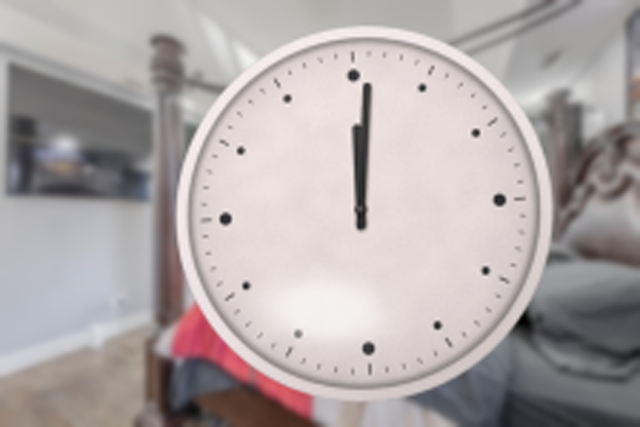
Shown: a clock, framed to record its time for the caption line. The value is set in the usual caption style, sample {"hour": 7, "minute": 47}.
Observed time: {"hour": 12, "minute": 1}
